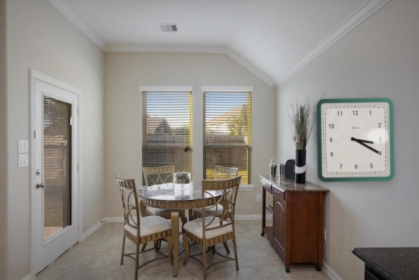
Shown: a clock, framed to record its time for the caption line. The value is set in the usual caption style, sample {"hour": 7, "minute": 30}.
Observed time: {"hour": 3, "minute": 20}
